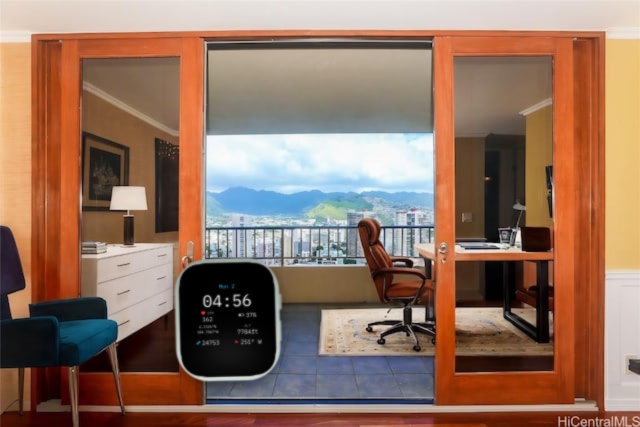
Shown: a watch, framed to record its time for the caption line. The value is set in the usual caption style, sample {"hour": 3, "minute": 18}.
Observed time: {"hour": 4, "minute": 56}
